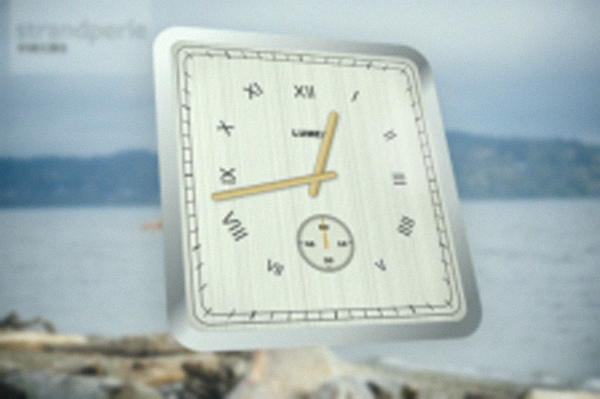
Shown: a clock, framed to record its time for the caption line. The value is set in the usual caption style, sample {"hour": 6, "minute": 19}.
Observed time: {"hour": 12, "minute": 43}
